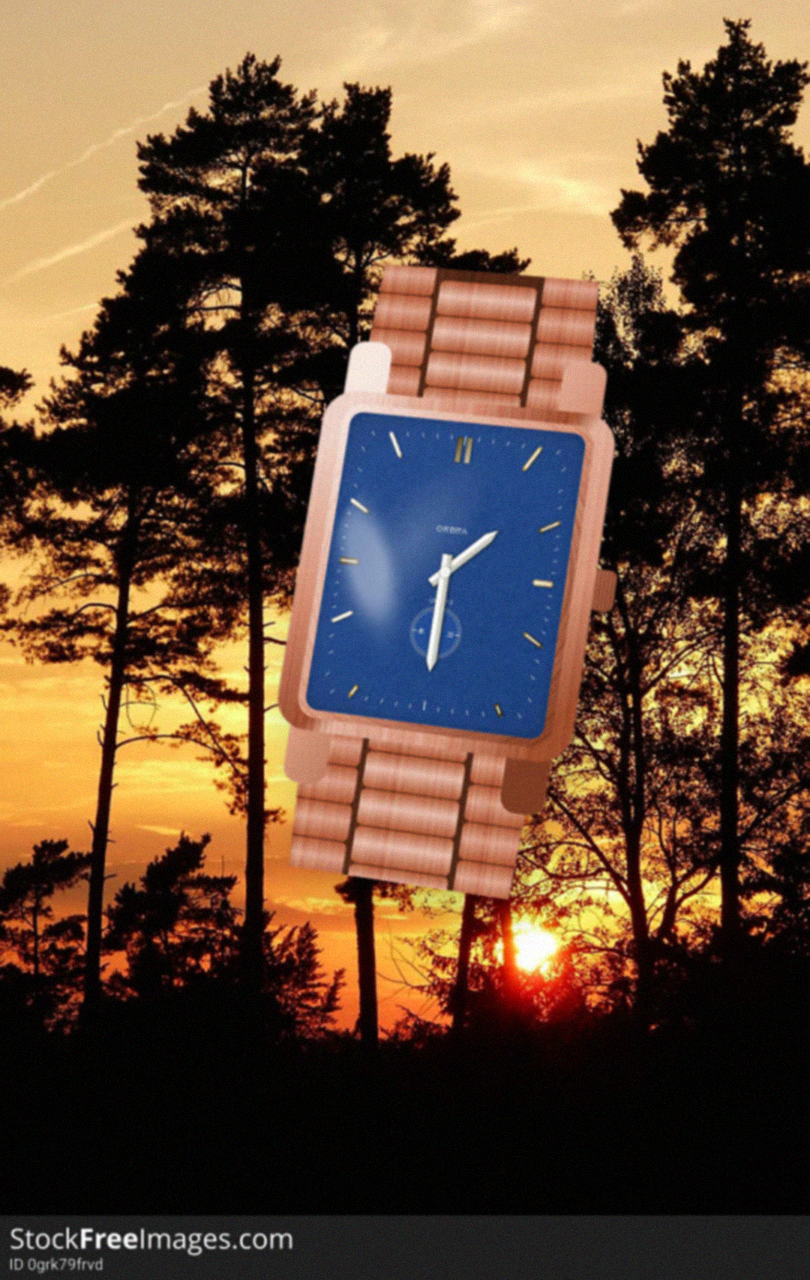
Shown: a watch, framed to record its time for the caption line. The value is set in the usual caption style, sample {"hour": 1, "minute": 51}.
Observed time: {"hour": 1, "minute": 30}
